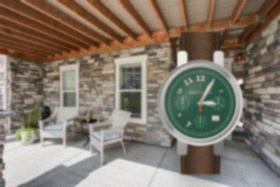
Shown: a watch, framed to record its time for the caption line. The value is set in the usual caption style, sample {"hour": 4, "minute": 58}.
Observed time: {"hour": 3, "minute": 5}
